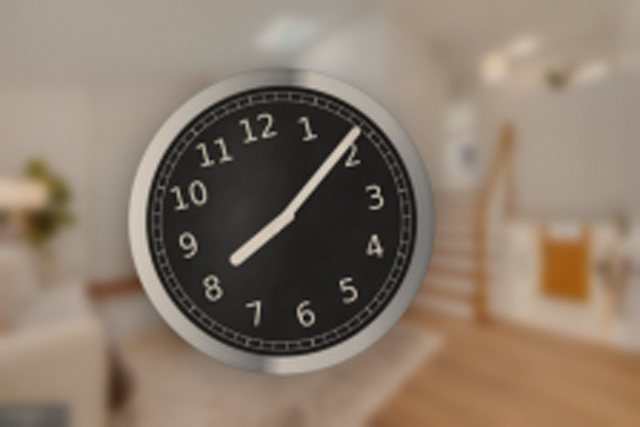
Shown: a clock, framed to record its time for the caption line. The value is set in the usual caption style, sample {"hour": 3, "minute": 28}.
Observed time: {"hour": 8, "minute": 9}
